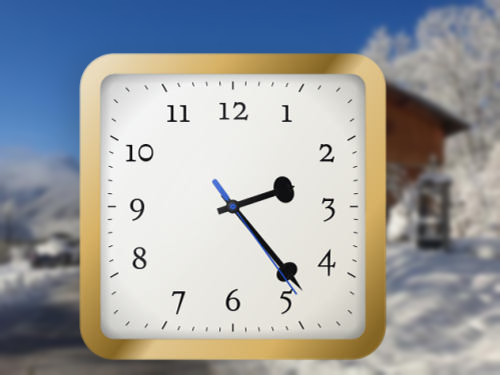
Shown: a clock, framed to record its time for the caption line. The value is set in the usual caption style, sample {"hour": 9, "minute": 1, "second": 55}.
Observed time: {"hour": 2, "minute": 23, "second": 24}
